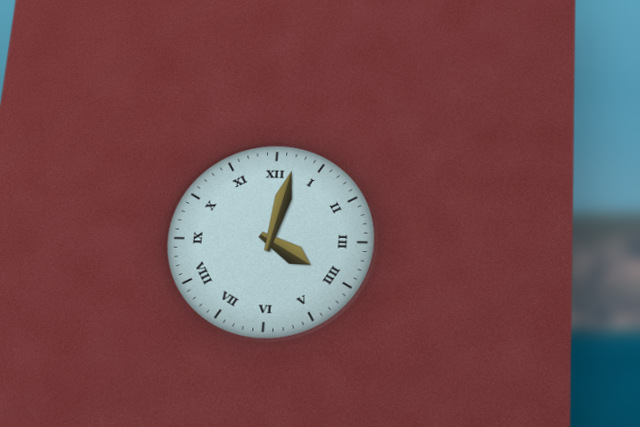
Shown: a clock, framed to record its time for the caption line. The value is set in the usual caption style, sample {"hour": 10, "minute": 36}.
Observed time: {"hour": 4, "minute": 2}
